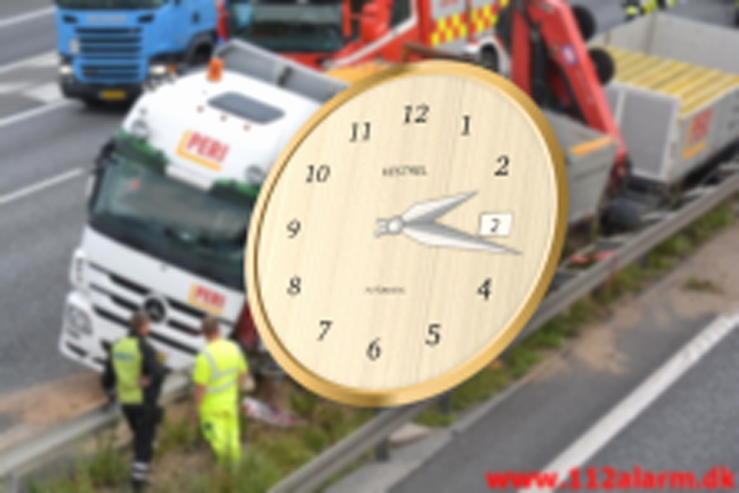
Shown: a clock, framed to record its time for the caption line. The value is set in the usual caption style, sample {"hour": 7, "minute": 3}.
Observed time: {"hour": 2, "minute": 17}
